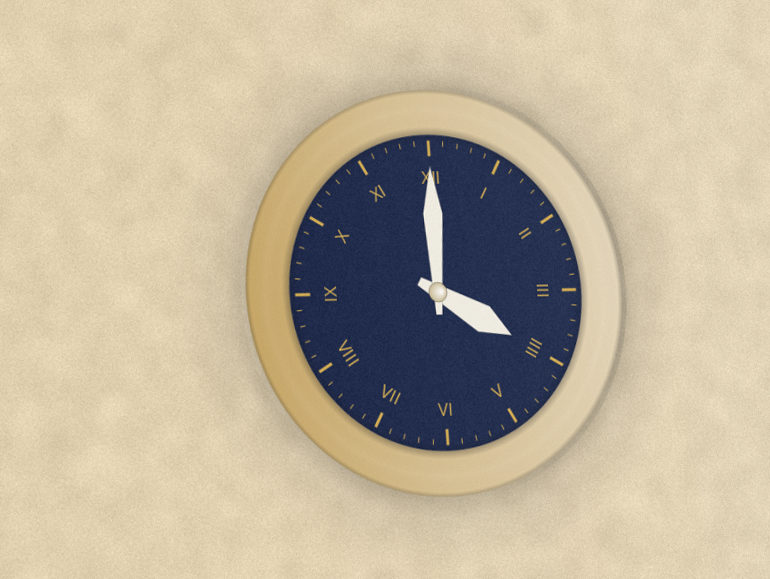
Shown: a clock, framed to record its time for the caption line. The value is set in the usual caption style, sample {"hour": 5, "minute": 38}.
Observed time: {"hour": 4, "minute": 0}
